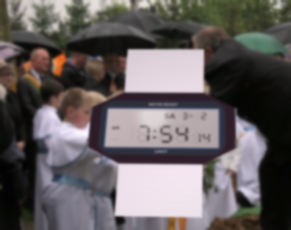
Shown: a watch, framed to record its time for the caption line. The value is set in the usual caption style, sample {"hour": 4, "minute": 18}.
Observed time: {"hour": 7, "minute": 54}
